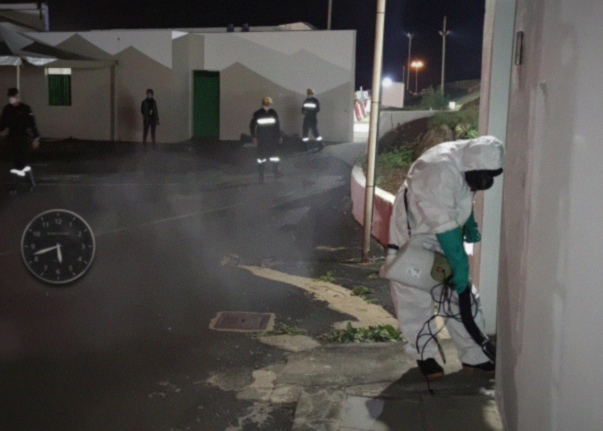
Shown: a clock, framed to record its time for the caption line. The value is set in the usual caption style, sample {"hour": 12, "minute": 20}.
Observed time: {"hour": 5, "minute": 42}
